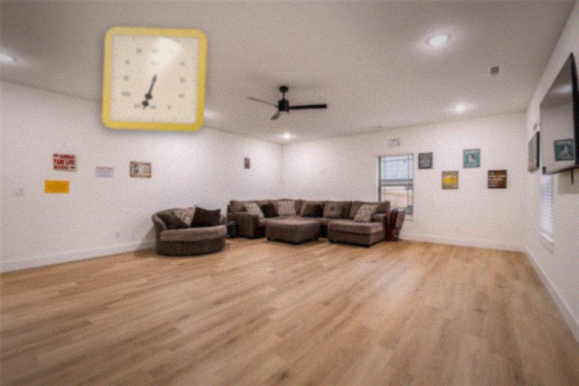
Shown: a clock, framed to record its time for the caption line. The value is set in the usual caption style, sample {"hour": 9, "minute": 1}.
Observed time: {"hour": 6, "minute": 33}
